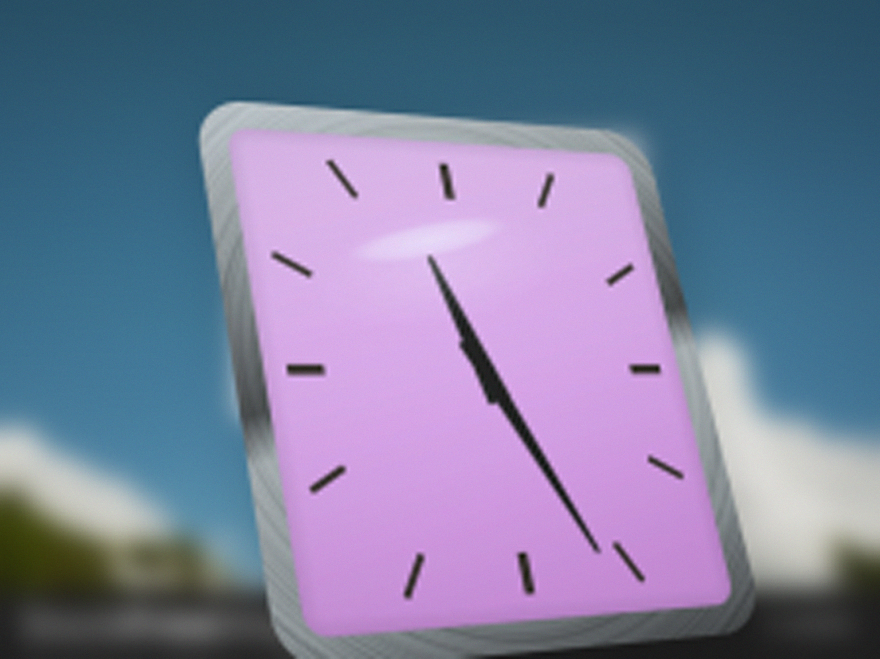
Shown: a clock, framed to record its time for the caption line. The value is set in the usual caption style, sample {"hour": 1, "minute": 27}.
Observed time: {"hour": 11, "minute": 26}
